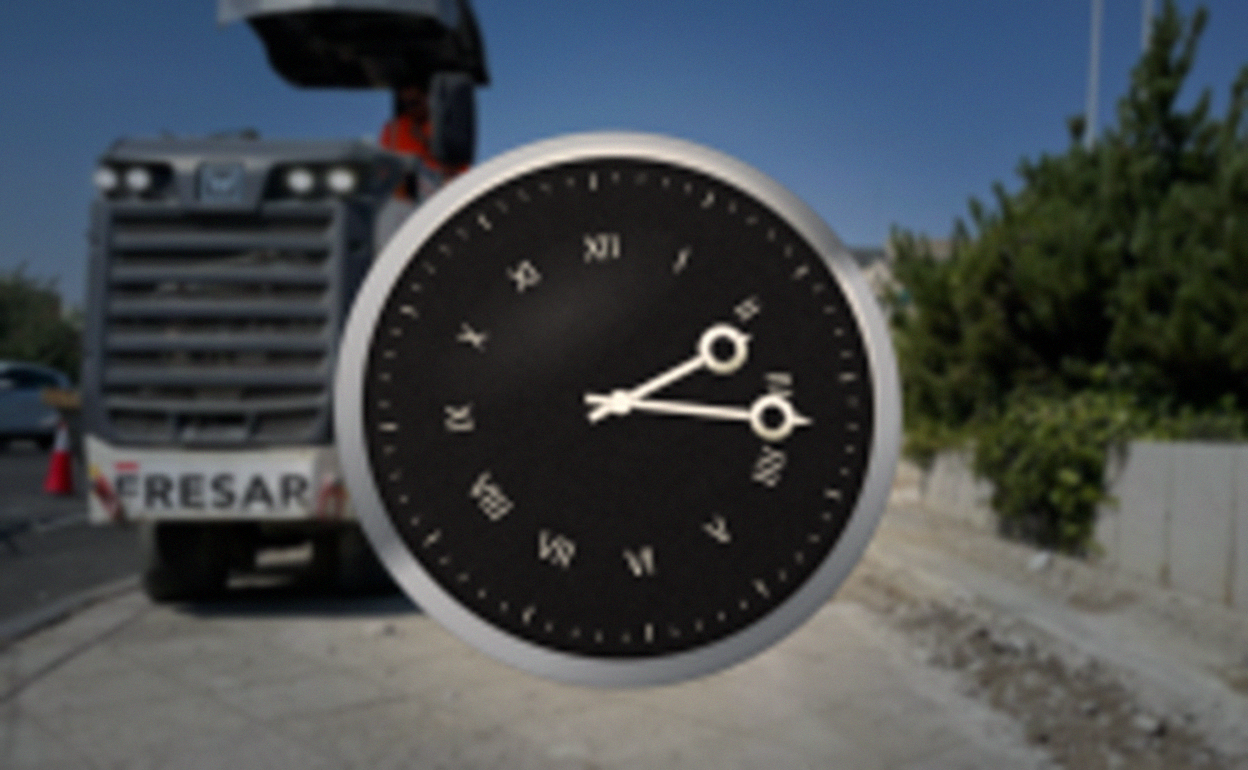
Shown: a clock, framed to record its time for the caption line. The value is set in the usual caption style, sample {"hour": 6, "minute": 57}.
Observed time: {"hour": 2, "minute": 17}
